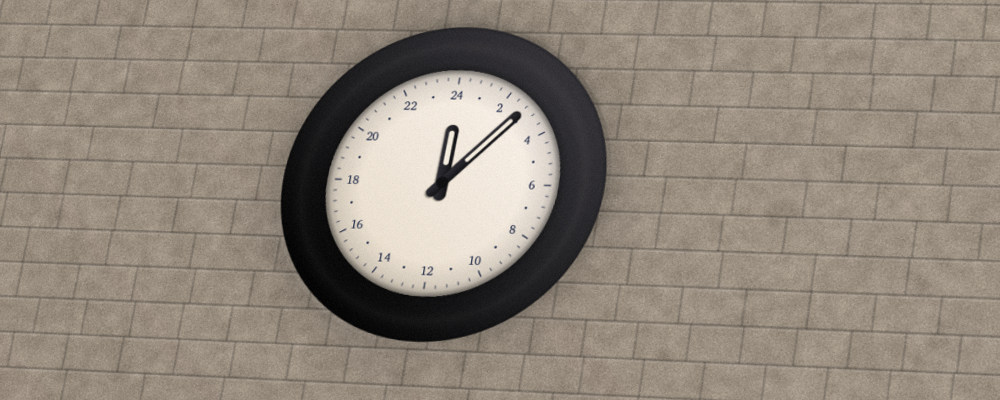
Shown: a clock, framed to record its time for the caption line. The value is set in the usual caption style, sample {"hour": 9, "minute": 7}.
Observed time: {"hour": 0, "minute": 7}
